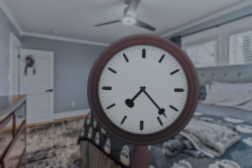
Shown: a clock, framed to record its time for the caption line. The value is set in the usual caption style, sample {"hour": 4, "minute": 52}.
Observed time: {"hour": 7, "minute": 23}
